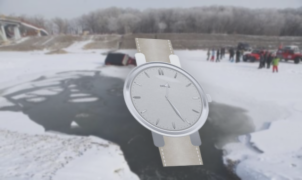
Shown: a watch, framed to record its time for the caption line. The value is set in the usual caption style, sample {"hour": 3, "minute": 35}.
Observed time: {"hour": 12, "minute": 26}
